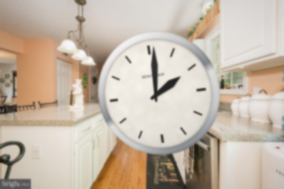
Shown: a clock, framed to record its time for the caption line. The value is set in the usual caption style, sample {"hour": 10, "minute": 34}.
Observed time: {"hour": 2, "minute": 1}
